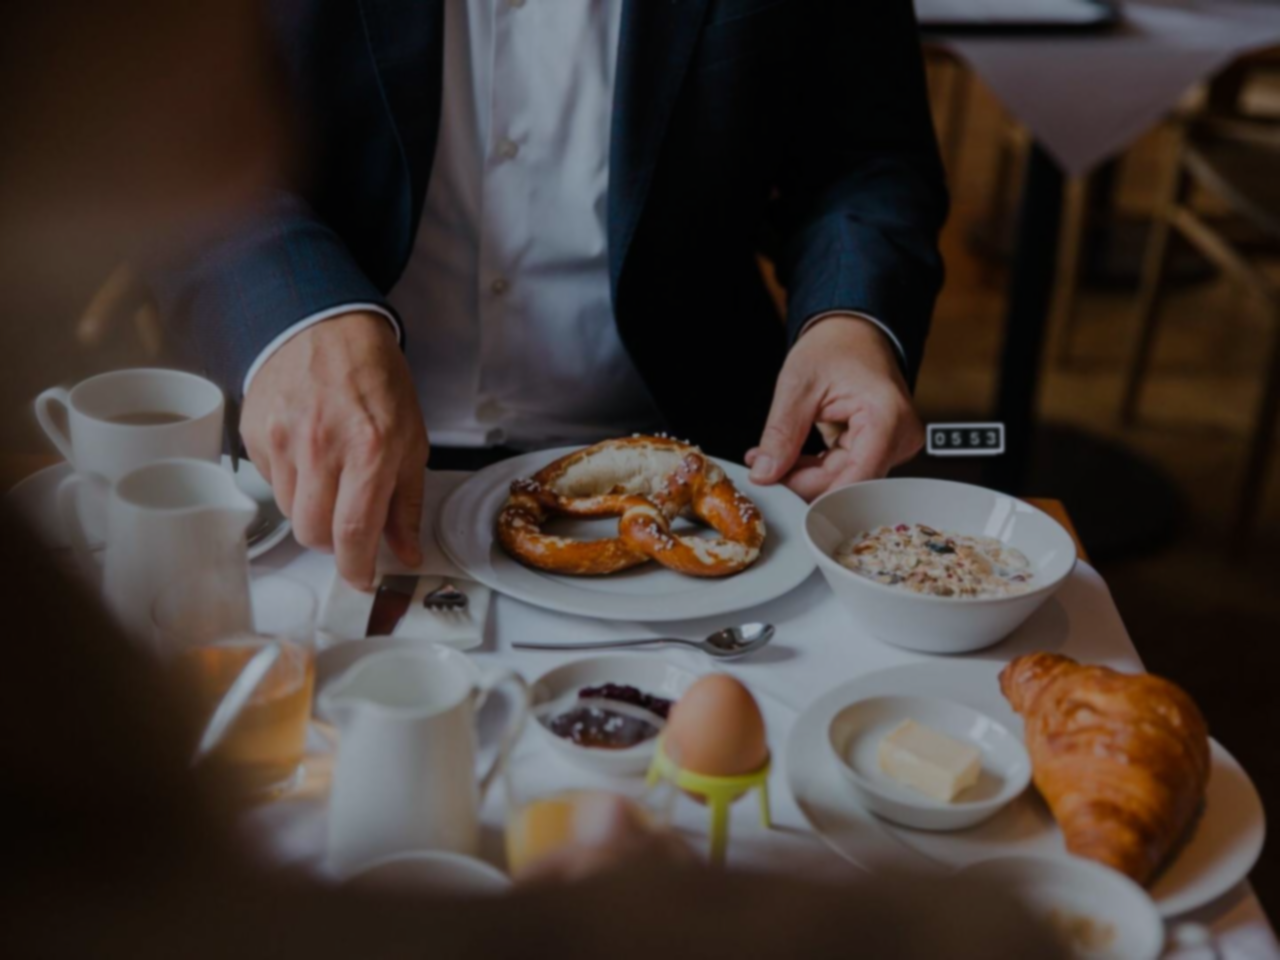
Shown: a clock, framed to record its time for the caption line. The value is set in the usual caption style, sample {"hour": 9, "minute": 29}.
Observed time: {"hour": 5, "minute": 53}
